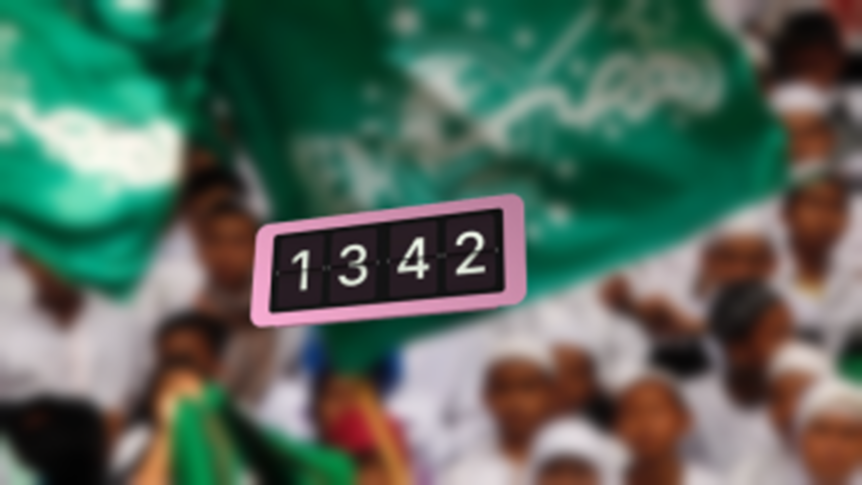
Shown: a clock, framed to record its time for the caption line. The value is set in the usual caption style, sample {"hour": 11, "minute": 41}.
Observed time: {"hour": 13, "minute": 42}
